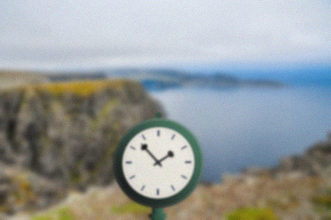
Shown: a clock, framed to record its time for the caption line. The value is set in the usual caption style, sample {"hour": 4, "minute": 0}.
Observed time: {"hour": 1, "minute": 53}
